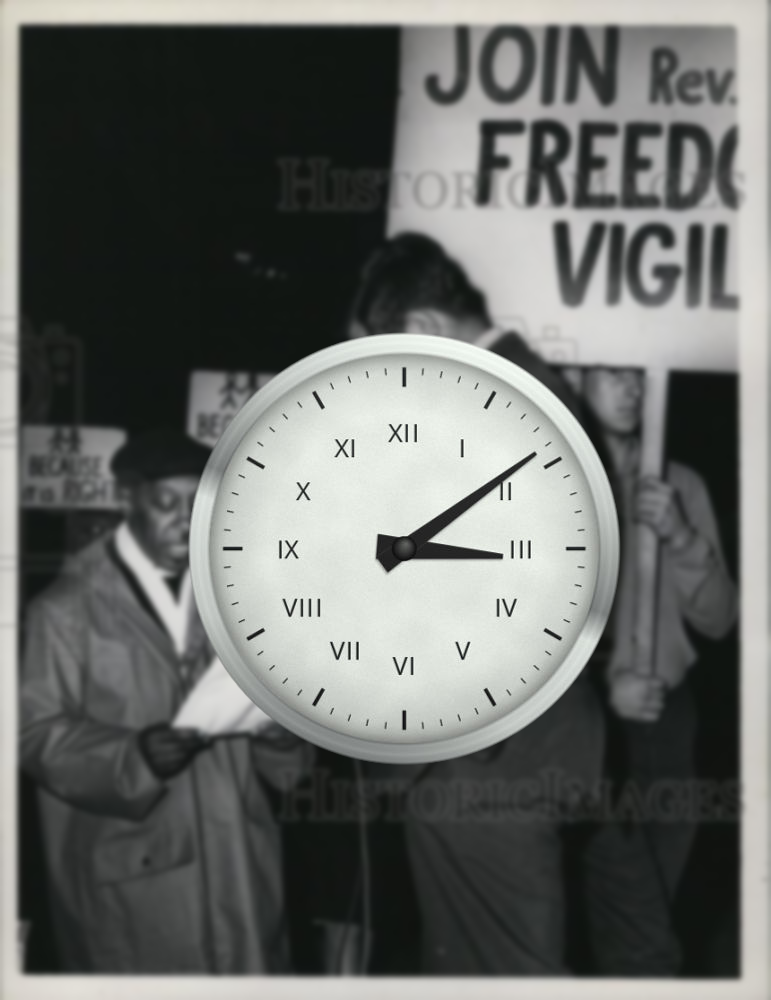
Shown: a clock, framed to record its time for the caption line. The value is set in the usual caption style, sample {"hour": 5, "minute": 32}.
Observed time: {"hour": 3, "minute": 9}
